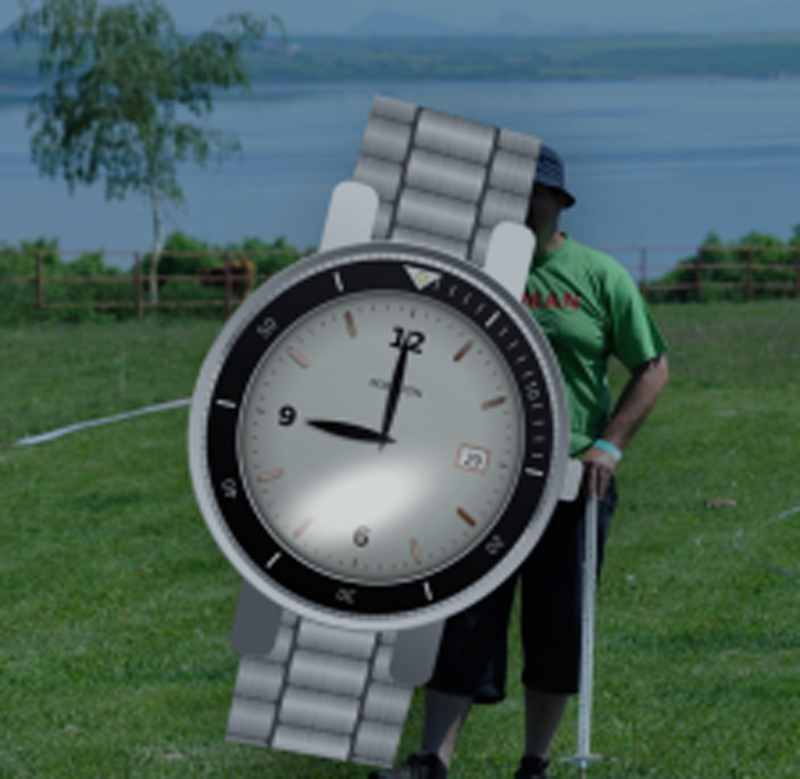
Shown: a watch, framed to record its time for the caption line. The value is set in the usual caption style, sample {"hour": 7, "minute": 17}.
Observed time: {"hour": 9, "minute": 0}
